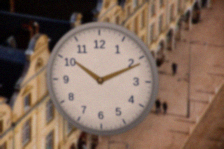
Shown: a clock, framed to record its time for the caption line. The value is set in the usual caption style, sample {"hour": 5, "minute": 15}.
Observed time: {"hour": 10, "minute": 11}
